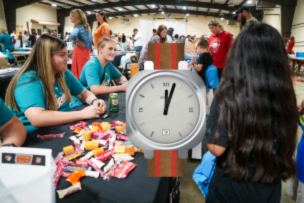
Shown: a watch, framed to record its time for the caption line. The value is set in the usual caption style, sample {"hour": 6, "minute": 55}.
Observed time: {"hour": 12, "minute": 3}
